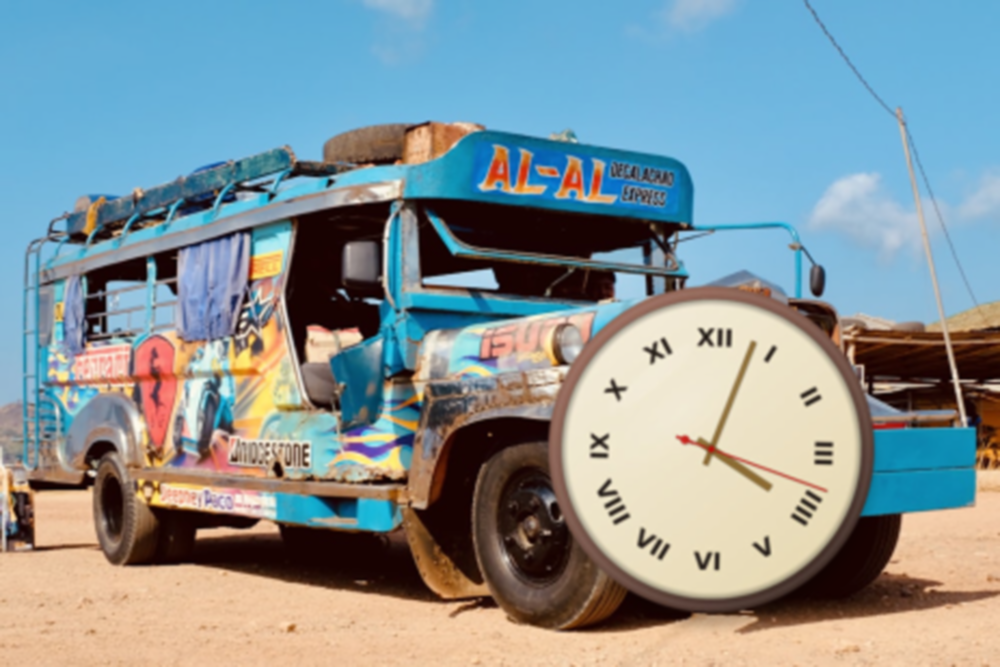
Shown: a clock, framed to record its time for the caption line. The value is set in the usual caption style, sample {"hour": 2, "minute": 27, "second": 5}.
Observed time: {"hour": 4, "minute": 3, "second": 18}
